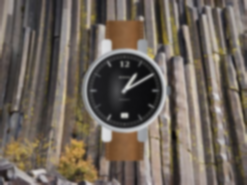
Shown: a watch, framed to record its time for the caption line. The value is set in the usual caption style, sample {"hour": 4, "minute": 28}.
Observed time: {"hour": 1, "minute": 10}
